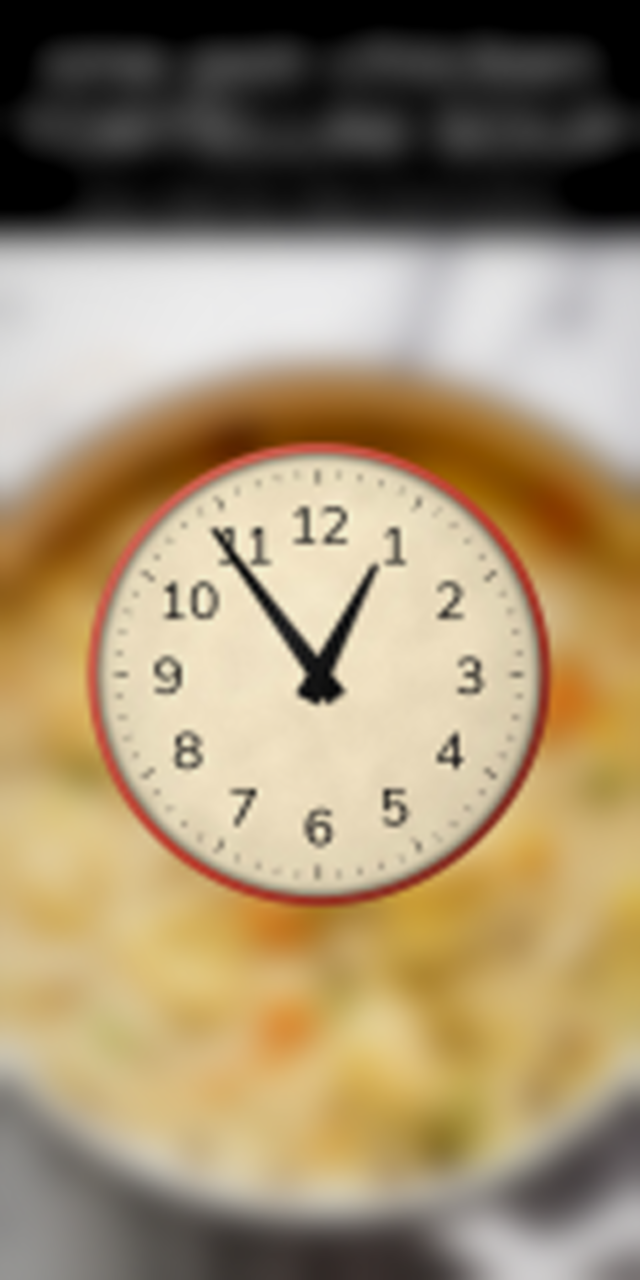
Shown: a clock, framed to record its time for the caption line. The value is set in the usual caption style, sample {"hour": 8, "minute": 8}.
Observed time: {"hour": 12, "minute": 54}
